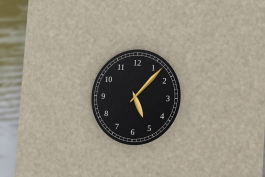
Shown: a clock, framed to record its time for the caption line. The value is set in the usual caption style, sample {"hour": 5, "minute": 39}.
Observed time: {"hour": 5, "minute": 7}
